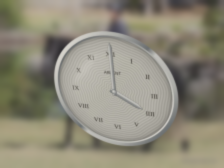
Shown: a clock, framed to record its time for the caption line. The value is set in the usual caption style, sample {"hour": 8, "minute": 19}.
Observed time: {"hour": 4, "minute": 0}
